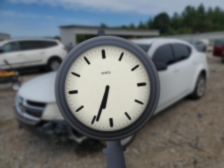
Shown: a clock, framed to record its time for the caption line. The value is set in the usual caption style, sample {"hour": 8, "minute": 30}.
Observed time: {"hour": 6, "minute": 34}
